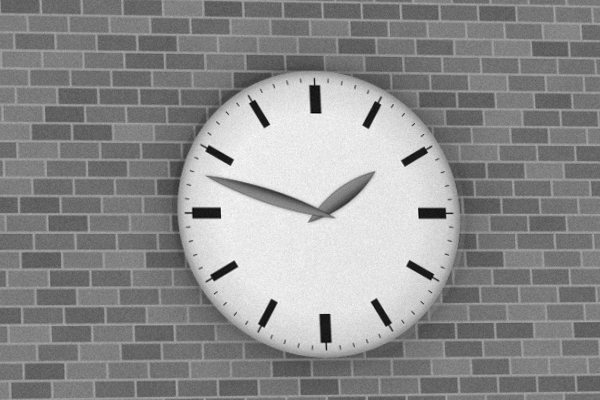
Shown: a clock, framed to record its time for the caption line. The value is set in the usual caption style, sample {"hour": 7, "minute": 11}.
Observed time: {"hour": 1, "minute": 48}
